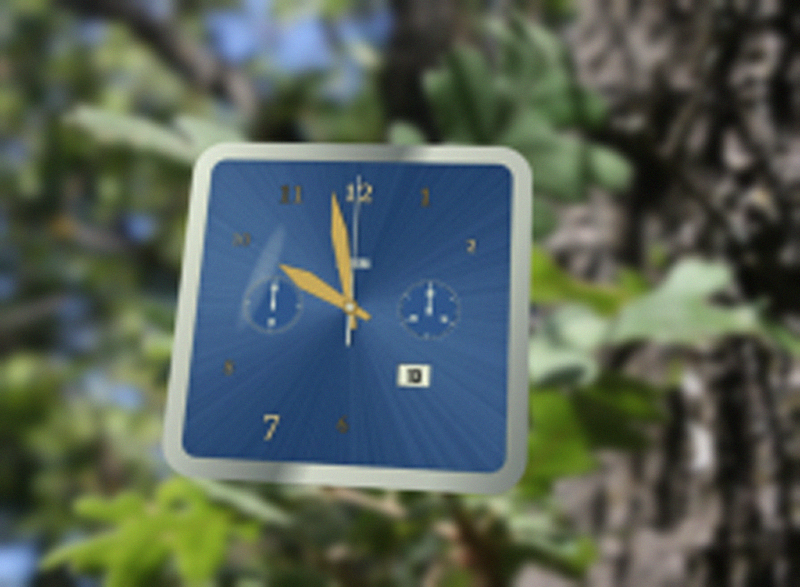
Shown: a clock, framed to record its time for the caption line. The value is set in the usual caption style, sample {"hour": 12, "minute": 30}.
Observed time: {"hour": 9, "minute": 58}
